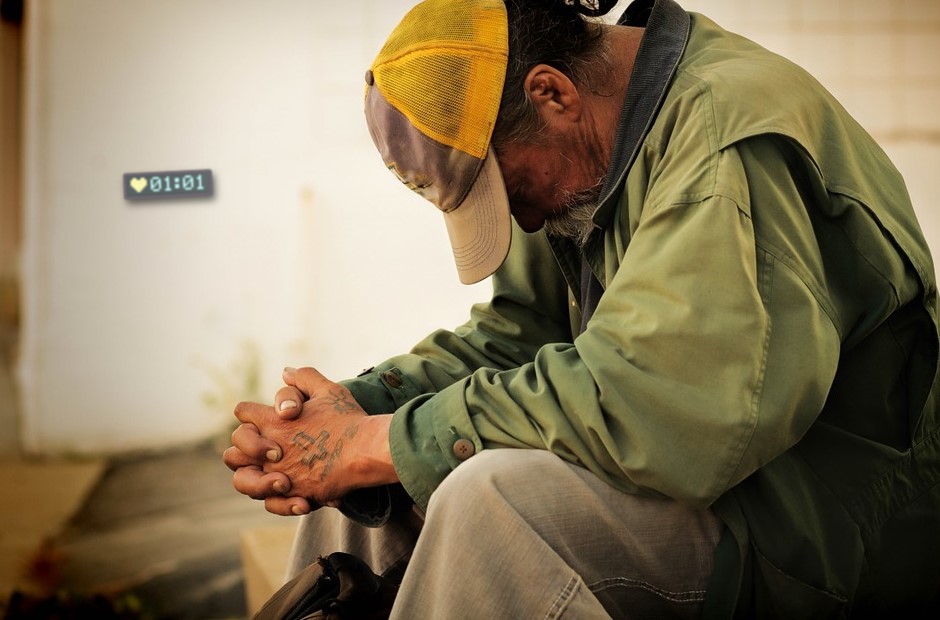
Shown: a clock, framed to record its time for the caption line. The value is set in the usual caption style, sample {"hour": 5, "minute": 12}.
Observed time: {"hour": 1, "minute": 1}
